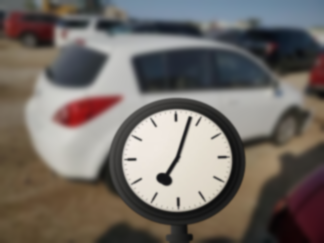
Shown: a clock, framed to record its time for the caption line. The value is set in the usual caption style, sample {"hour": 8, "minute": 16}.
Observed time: {"hour": 7, "minute": 3}
